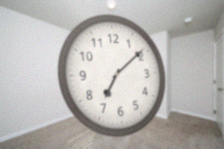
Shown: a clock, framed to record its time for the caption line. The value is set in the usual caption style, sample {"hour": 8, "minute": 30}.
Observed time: {"hour": 7, "minute": 9}
